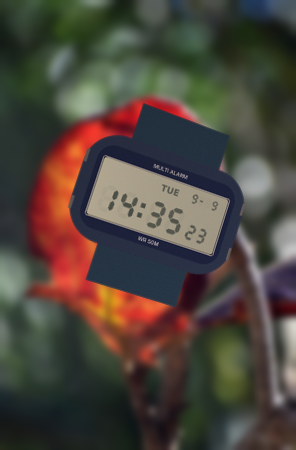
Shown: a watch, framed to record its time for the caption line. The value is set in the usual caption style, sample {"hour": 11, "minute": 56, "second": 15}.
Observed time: {"hour": 14, "minute": 35, "second": 23}
